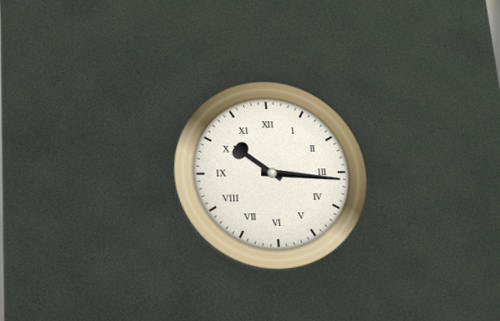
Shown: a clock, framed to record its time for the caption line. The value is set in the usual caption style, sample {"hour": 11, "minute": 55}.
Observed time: {"hour": 10, "minute": 16}
